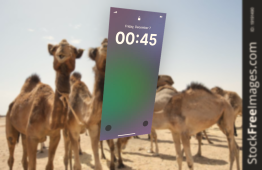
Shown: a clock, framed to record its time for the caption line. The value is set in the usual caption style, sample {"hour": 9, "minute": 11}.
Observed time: {"hour": 0, "minute": 45}
